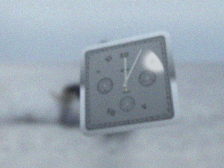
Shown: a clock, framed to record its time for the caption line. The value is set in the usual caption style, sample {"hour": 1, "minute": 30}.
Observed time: {"hour": 12, "minute": 5}
